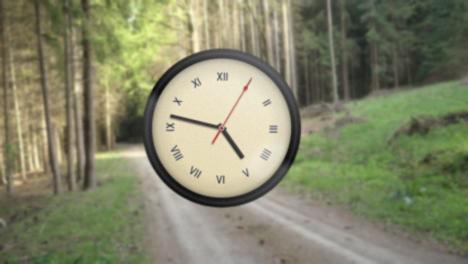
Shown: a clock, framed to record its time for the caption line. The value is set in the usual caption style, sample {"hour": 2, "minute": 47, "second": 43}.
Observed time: {"hour": 4, "minute": 47, "second": 5}
